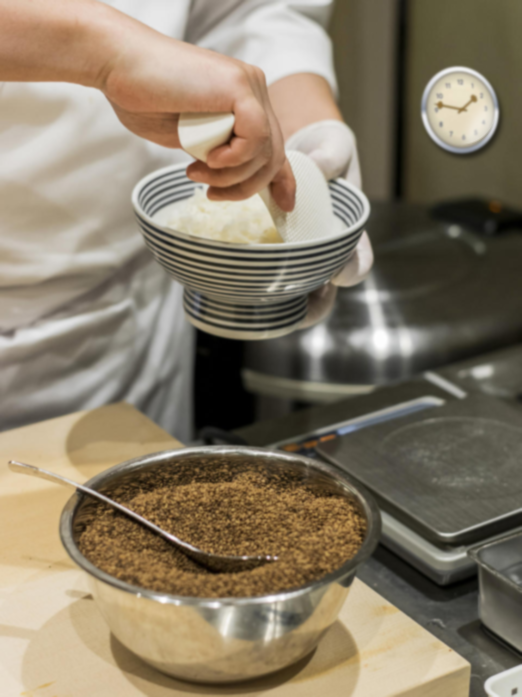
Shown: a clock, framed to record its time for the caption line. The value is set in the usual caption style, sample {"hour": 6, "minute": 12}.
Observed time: {"hour": 1, "minute": 47}
